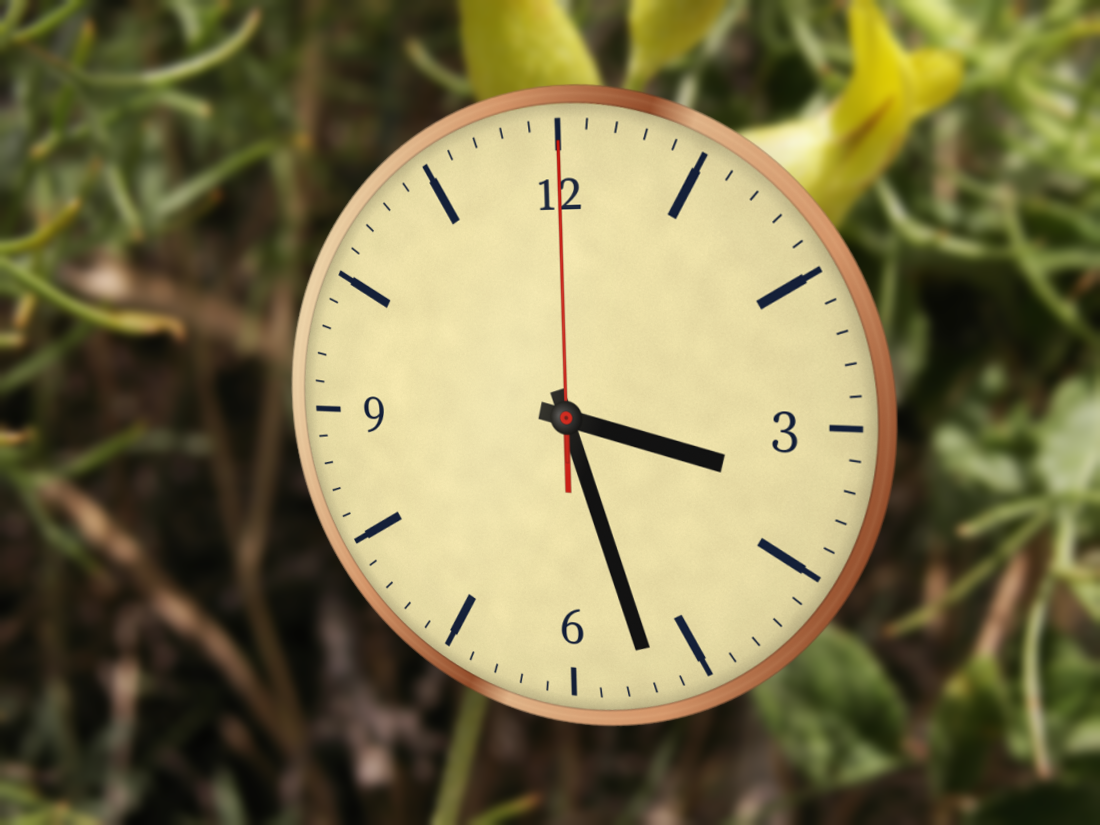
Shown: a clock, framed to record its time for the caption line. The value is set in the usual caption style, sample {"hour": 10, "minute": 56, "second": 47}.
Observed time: {"hour": 3, "minute": 27, "second": 0}
